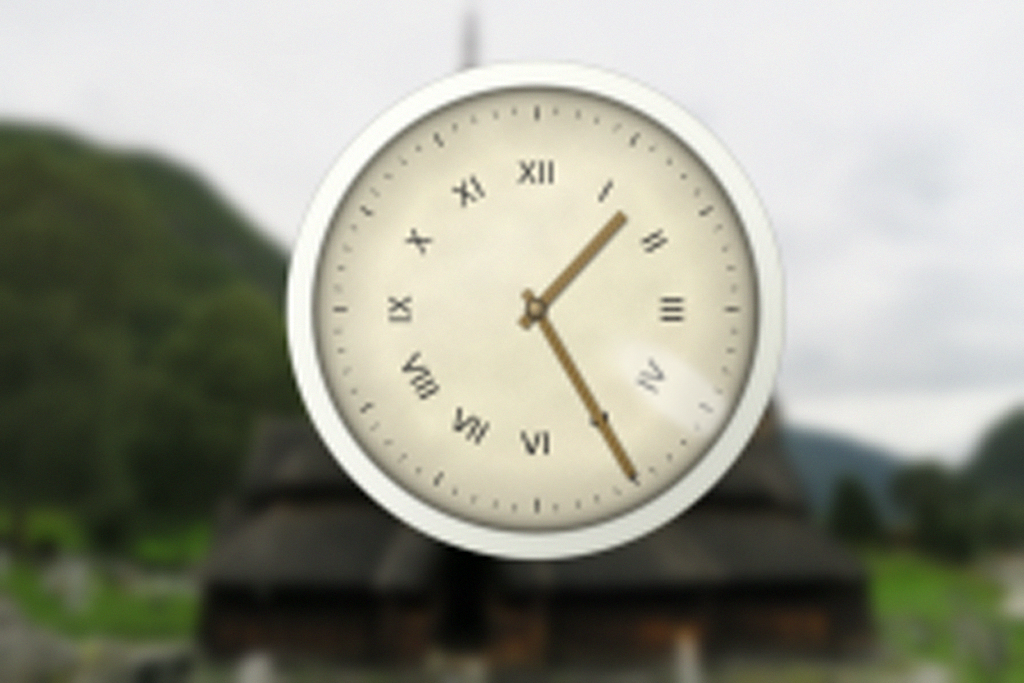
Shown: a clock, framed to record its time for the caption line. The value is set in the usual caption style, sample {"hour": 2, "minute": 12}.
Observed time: {"hour": 1, "minute": 25}
